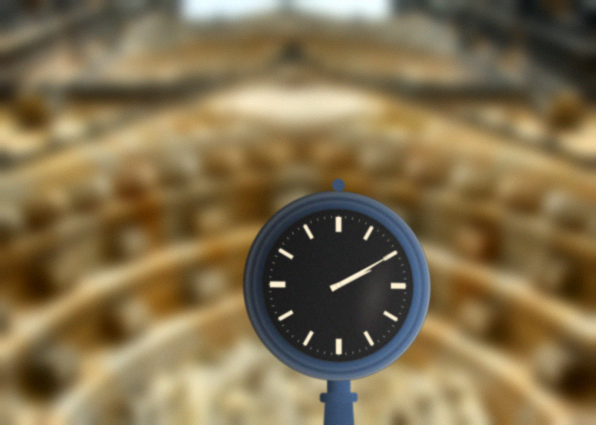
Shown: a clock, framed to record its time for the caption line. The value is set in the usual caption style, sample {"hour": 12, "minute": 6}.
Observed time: {"hour": 2, "minute": 10}
